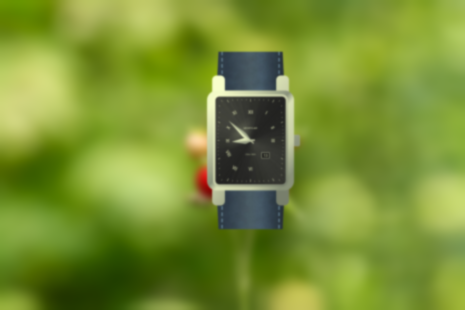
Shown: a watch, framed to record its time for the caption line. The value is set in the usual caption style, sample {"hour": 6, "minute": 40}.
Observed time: {"hour": 8, "minute": 52}
